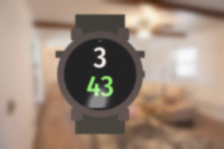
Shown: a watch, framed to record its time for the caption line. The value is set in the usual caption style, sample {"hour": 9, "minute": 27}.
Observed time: {"hour": 3, "minute": 43}
